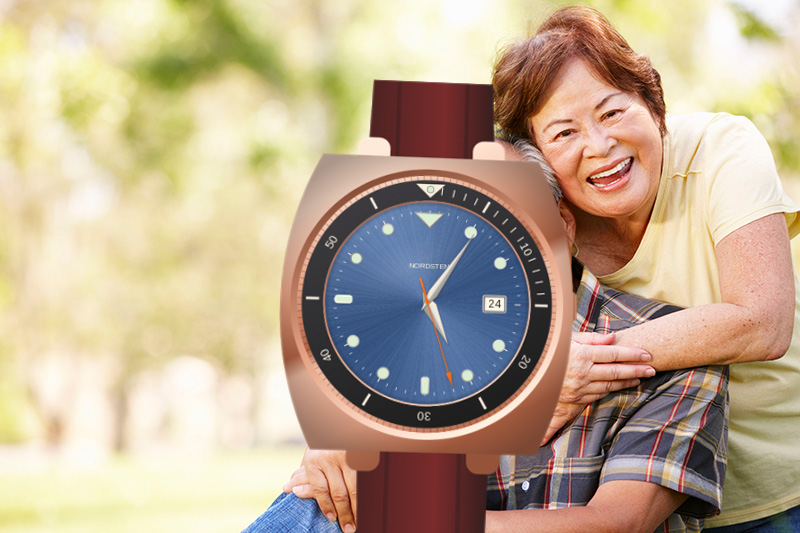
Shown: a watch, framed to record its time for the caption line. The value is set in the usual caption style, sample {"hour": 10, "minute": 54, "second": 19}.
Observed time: {"hour": 5, "minute": 5, "second": 27}
